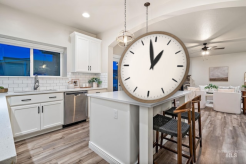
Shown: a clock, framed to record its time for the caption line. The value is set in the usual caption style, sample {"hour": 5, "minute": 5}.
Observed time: {"hour": 12, "minute": 58}
